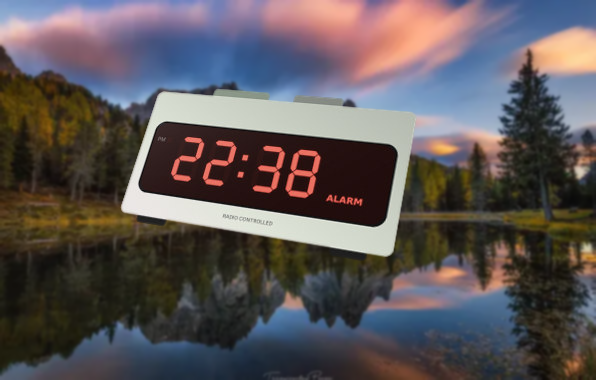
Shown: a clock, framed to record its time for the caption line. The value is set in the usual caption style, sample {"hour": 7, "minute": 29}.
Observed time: {"hour": 22, "minute": 38}
